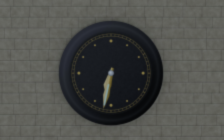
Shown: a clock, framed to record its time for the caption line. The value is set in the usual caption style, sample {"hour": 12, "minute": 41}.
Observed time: {"hour": 6, "minute": 32}
